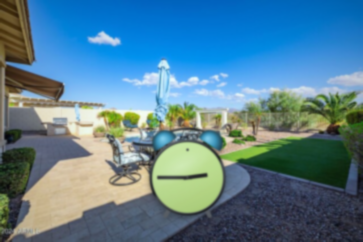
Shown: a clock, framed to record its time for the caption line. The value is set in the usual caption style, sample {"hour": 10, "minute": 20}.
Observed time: {"hour": 2, "minute": 45}
